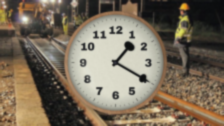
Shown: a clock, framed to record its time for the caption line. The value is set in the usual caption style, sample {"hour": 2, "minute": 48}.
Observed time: {"hour": 1, "minute": 20}
